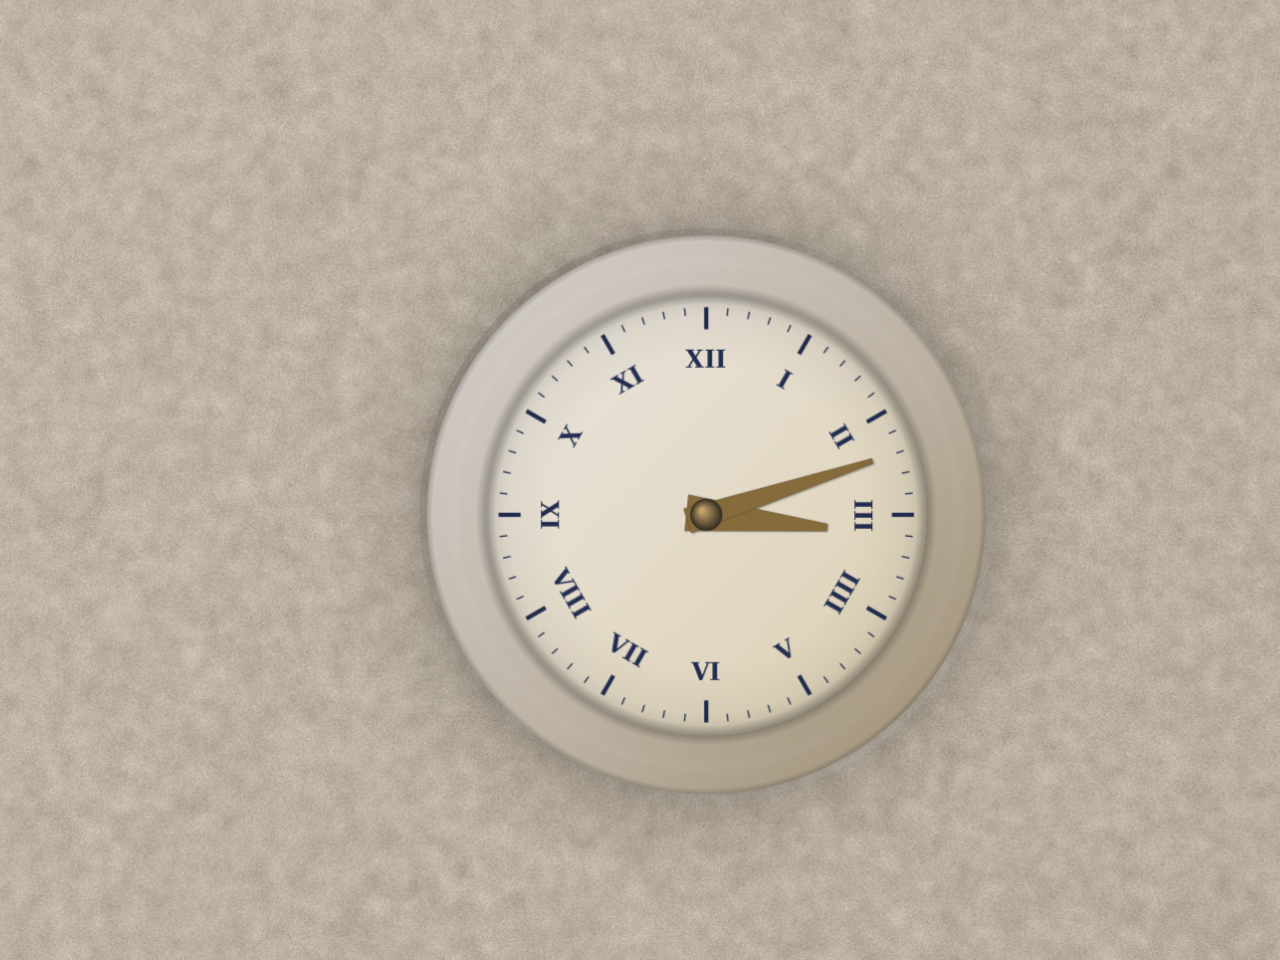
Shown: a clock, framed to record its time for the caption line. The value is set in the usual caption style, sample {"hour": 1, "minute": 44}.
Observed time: {"hour": 3, "minute": 12}
